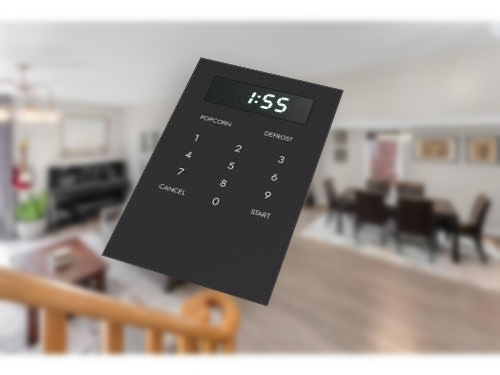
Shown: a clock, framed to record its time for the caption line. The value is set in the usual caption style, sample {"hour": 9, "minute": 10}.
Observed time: {"hour": 1, "minute": 55}
